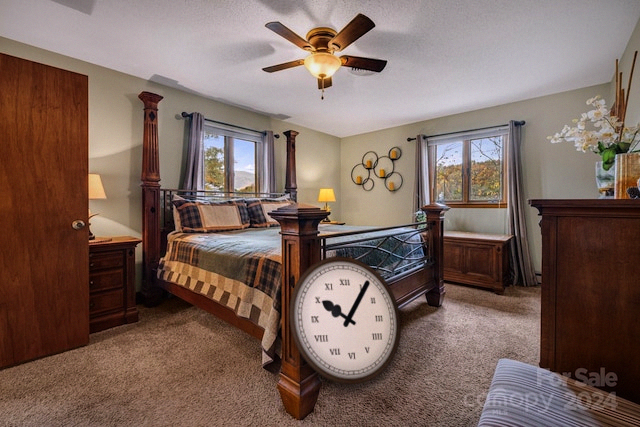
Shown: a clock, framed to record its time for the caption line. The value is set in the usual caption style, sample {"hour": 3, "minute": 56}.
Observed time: {"hour": 10, "minute": 6}
